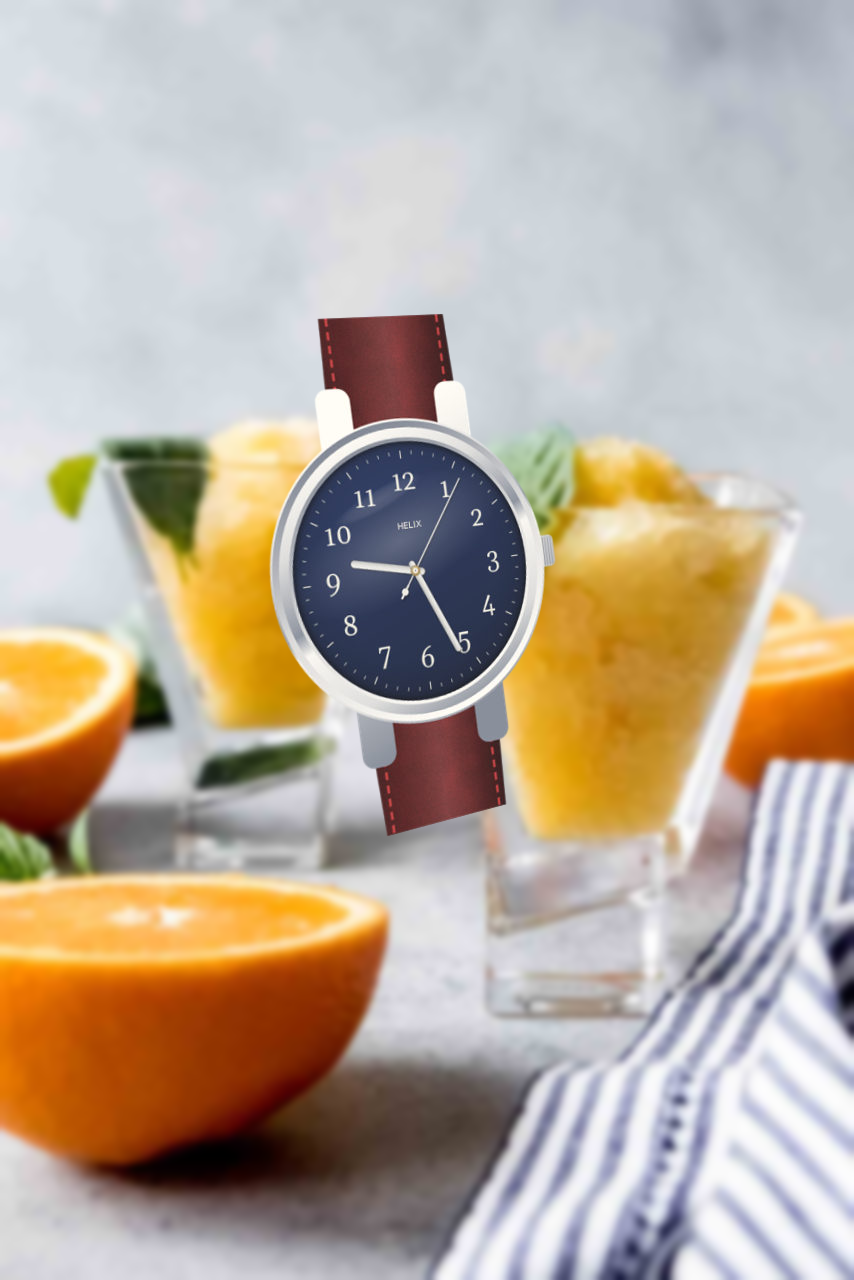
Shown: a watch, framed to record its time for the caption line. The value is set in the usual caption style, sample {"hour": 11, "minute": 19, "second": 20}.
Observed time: {"hour": 9, "minute": 26, "second": 6}
